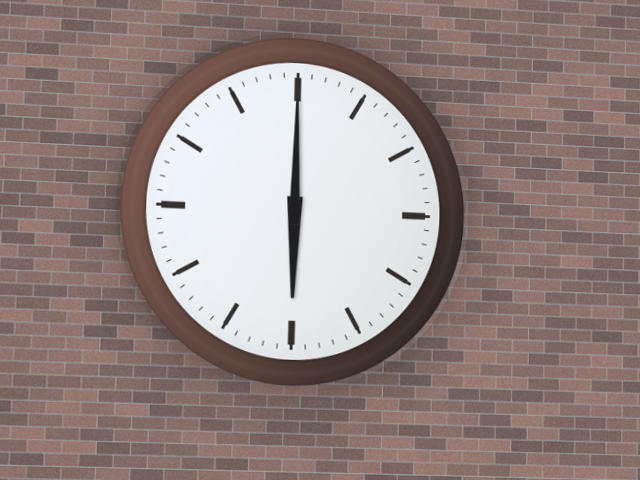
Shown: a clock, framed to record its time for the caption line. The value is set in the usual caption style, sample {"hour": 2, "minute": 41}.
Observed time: {"hour": 6, "minute": 0}
